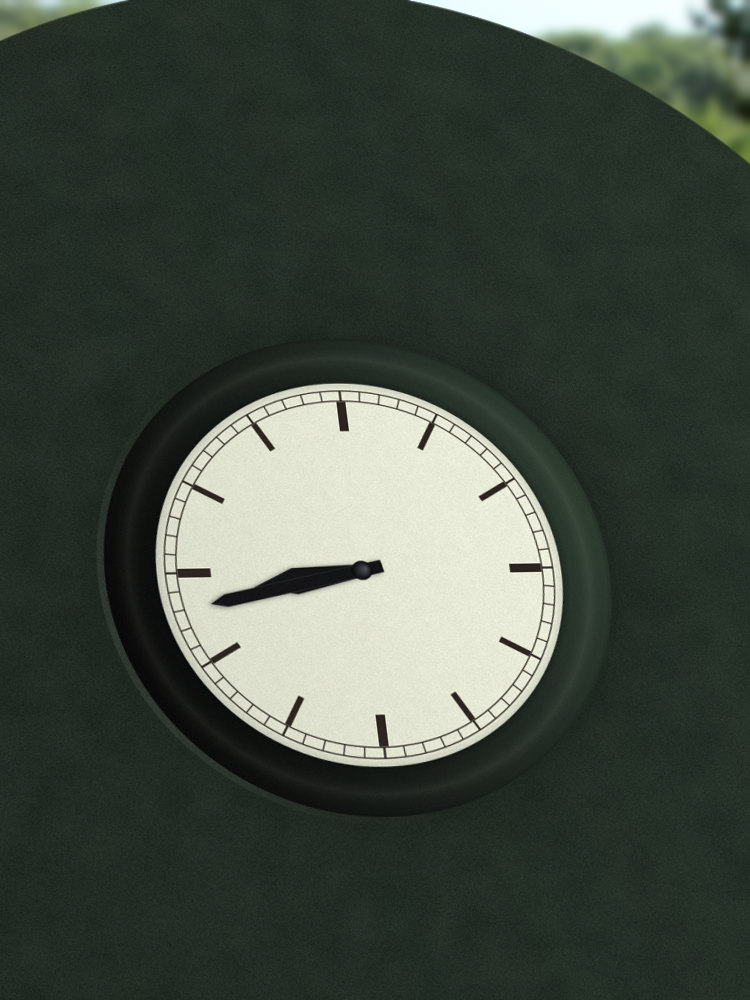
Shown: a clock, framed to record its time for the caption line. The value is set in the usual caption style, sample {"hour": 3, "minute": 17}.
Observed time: {"hour": 8, "minute": 43}
